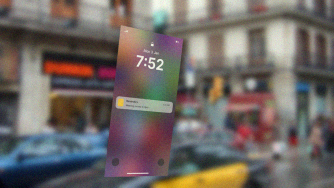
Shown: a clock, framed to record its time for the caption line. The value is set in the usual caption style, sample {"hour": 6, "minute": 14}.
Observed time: {"hour": 7, "minute": 52}
